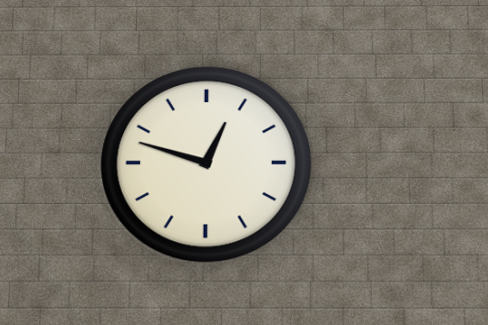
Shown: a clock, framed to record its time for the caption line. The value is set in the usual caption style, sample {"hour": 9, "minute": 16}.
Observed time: {"hour": 12, "minute": 48}
